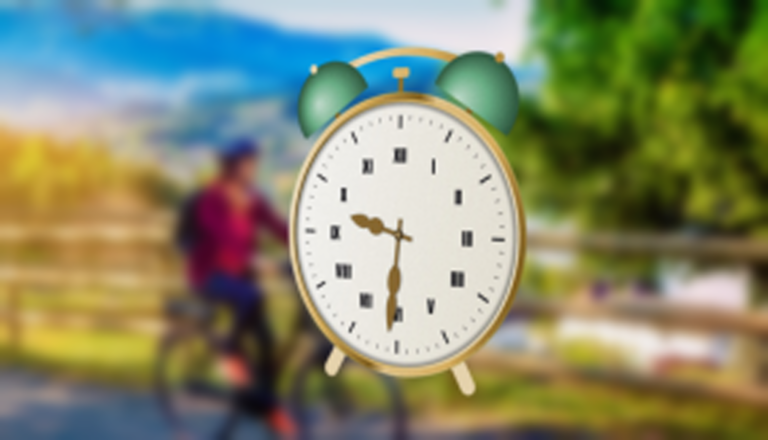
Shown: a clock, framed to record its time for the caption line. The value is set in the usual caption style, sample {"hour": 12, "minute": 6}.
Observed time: {"hour": 9, "minute": 31}
